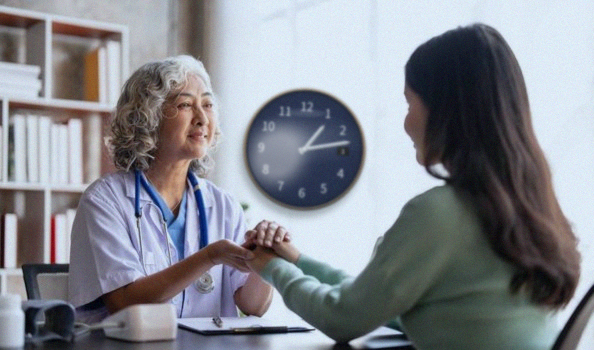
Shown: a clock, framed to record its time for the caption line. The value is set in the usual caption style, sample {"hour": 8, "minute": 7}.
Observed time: {"hour": 1, "minute": 13}
